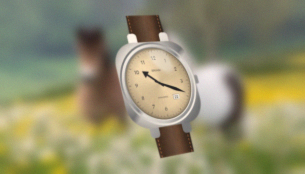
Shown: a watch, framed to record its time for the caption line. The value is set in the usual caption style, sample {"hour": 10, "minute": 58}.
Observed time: {"hour": 10, "minute": 19}
